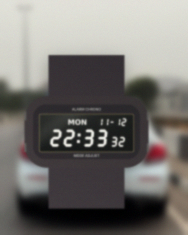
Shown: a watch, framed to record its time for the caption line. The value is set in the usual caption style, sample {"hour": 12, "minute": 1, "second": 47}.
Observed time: {"hour": 22, "minute": 33, "second": 32}
